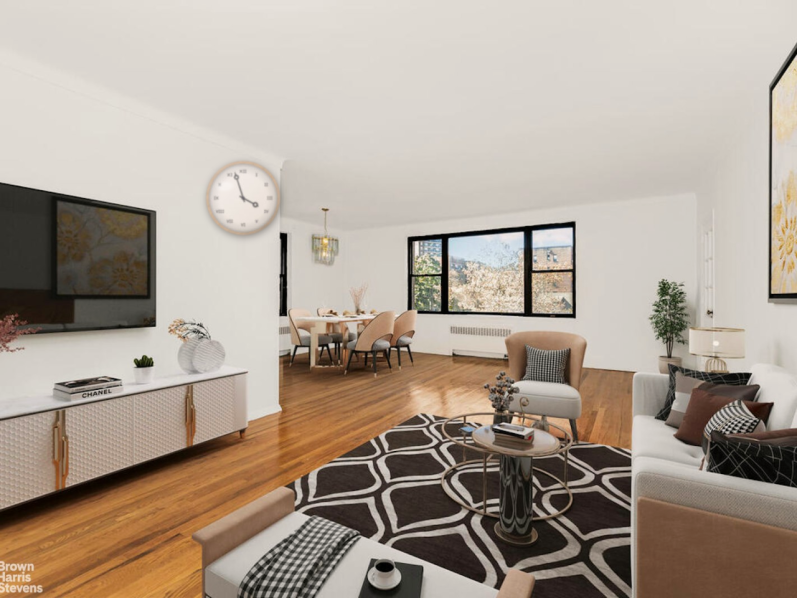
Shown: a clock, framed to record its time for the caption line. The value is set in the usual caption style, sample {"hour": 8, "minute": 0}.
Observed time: {"hour": 3, "minute": 57}
